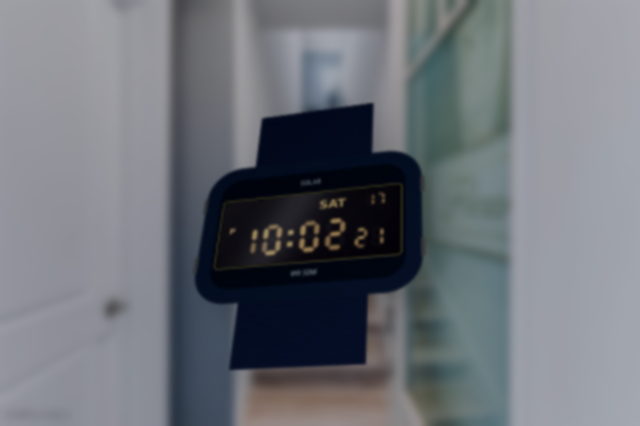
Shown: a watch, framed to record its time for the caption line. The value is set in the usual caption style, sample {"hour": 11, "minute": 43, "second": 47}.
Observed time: {"hour": 10, "minute": 2, "second": 21}
